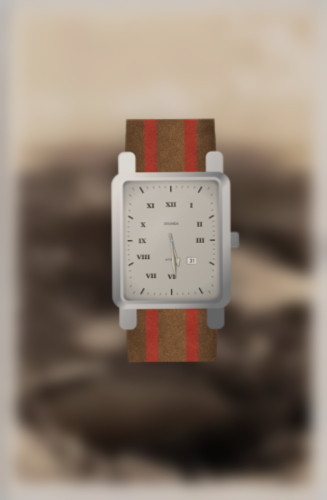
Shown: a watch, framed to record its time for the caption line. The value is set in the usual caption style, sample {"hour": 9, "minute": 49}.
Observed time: {"hour": 5, "minute": 29}
